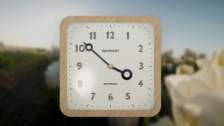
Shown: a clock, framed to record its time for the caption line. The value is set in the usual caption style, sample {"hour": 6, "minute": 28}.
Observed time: {"hour": 3, "minute": 52}
